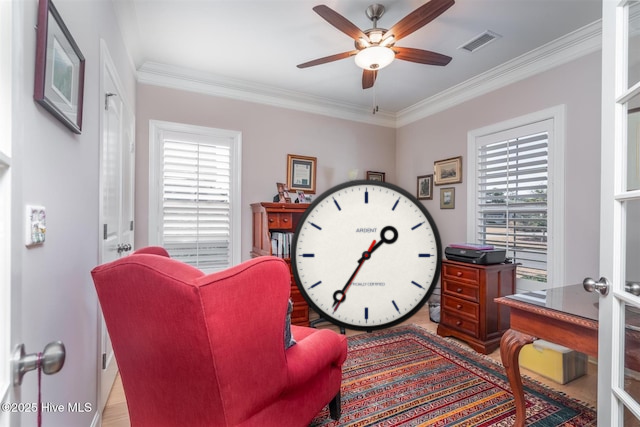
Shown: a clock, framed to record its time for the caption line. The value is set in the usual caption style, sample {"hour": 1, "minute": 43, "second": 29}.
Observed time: {"hour": 1, "minute": 35, "second": 35}
